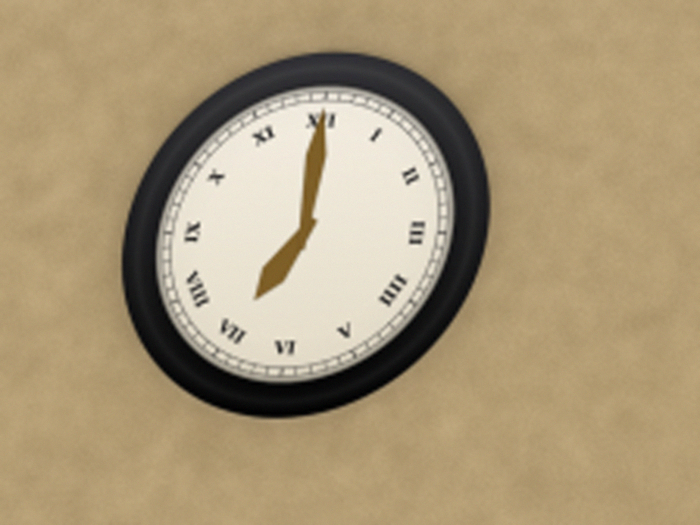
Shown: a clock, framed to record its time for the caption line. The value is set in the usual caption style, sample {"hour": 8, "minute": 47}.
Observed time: {"hour": 7, "minute": 0}
